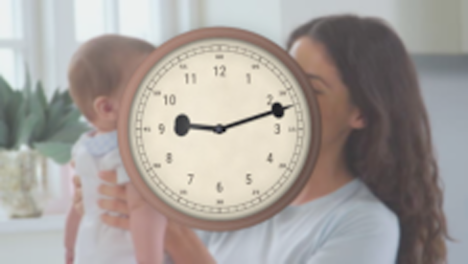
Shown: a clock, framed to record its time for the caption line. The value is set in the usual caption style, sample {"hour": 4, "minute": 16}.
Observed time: {"hour": 9, "minute": 12}
